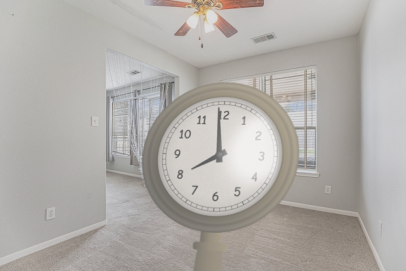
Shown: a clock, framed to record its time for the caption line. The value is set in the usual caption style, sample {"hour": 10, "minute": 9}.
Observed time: {"hour": 7, "minute": 59}
